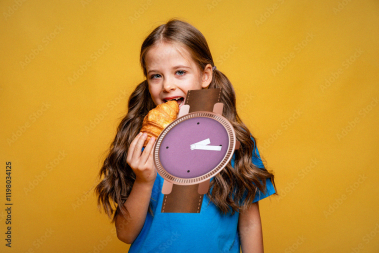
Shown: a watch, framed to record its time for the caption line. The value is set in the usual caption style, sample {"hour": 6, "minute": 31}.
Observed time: {"hour": 2, "minute": 16}
